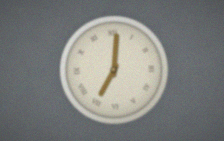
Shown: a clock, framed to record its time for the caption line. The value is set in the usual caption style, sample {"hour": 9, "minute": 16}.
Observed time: {"hour": 7, "minute": 1}
